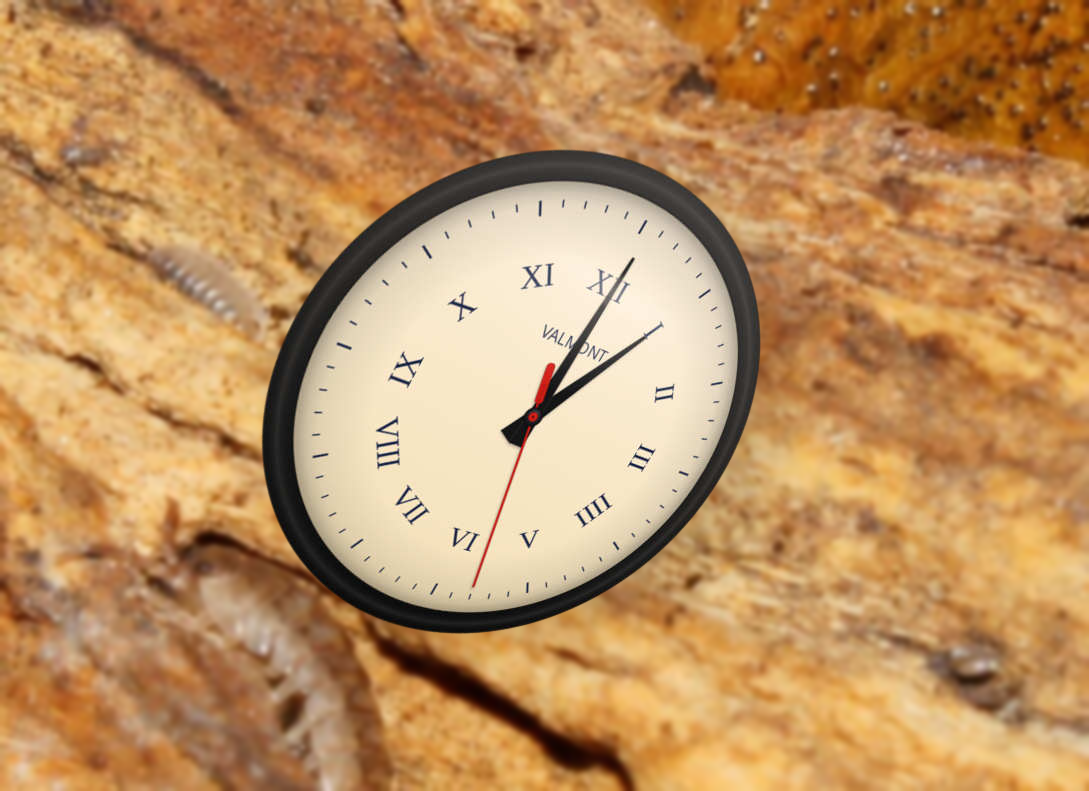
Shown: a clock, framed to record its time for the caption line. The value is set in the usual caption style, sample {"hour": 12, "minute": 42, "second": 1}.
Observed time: {"hour": 1, "minute": 0, "second": 28}
